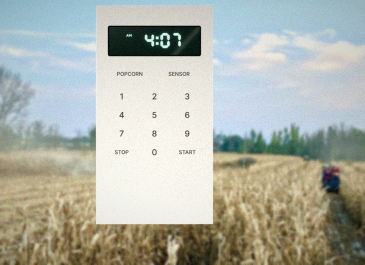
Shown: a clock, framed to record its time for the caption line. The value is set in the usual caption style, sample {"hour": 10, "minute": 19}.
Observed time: {"hour": 4, "minute": 7}
